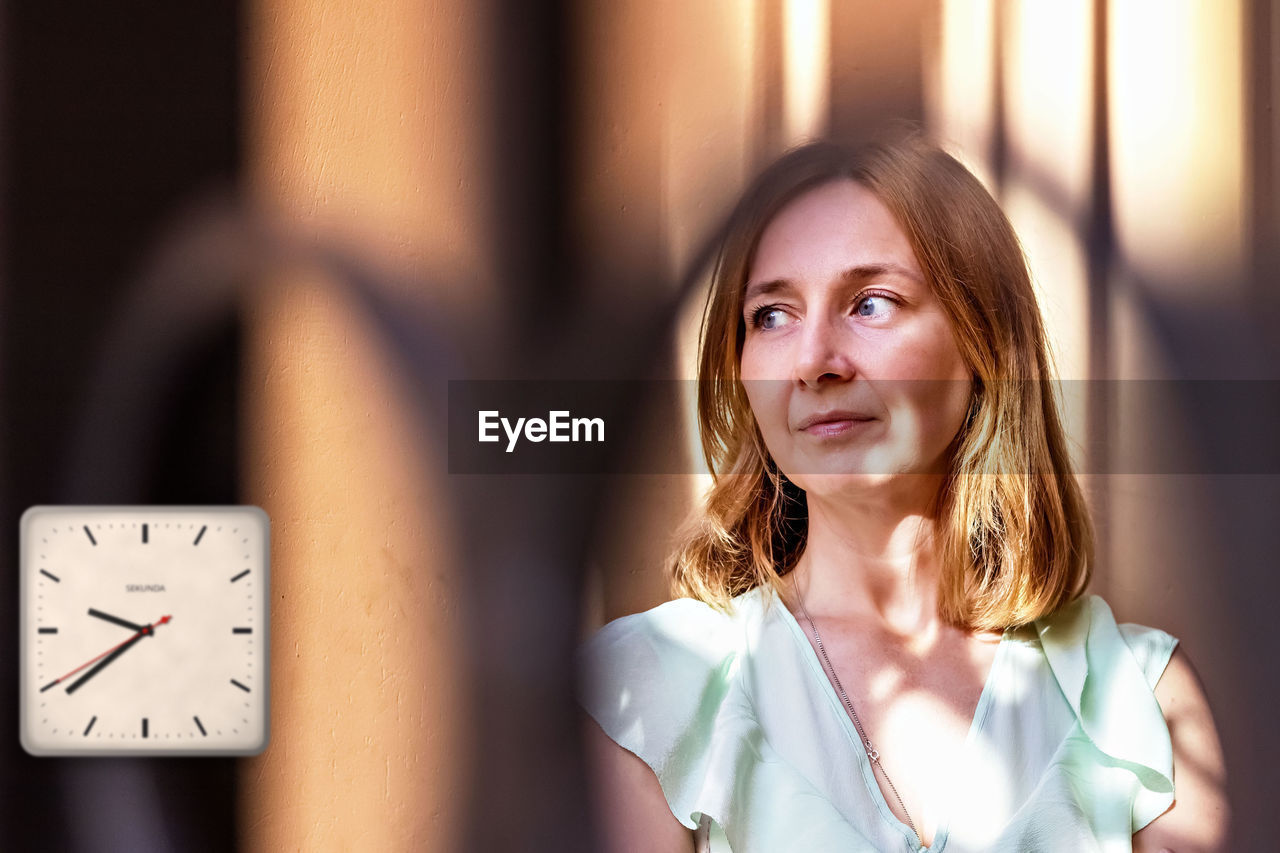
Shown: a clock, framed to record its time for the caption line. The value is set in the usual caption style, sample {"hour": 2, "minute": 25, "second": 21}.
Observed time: {"hour": 9, "minute": 38, "second": 40}
